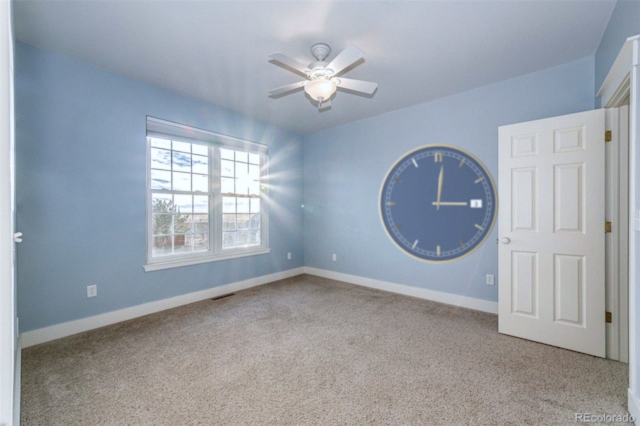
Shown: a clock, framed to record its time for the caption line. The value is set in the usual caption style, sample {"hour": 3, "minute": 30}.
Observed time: {"hour": 3, "minute": 1}
